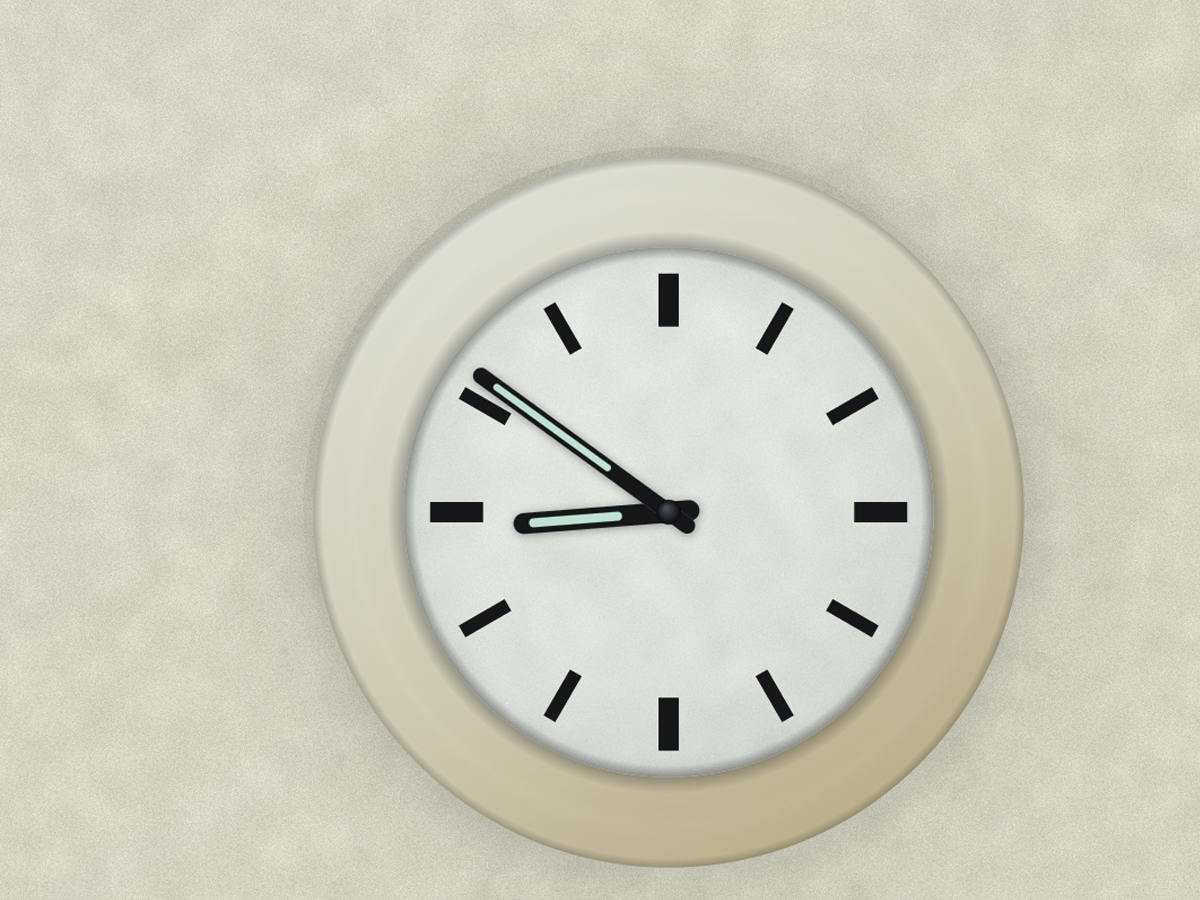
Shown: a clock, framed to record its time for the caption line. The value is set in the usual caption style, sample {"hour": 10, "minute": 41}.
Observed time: {"hour": 8, "minute": 51}
